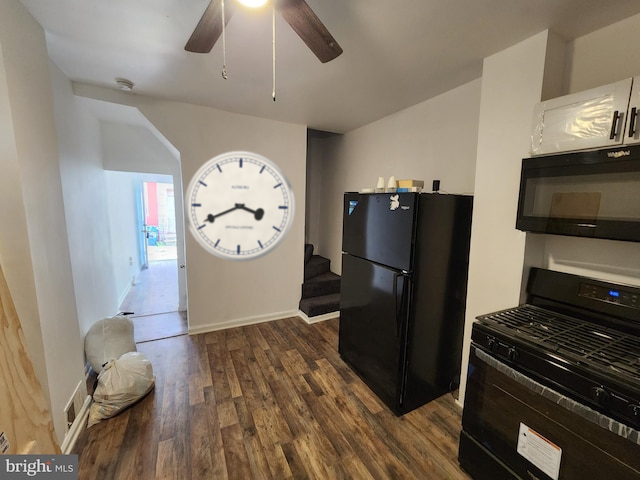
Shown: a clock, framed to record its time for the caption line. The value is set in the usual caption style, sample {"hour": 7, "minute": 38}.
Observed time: {"hour": 3, "minute": 41}
